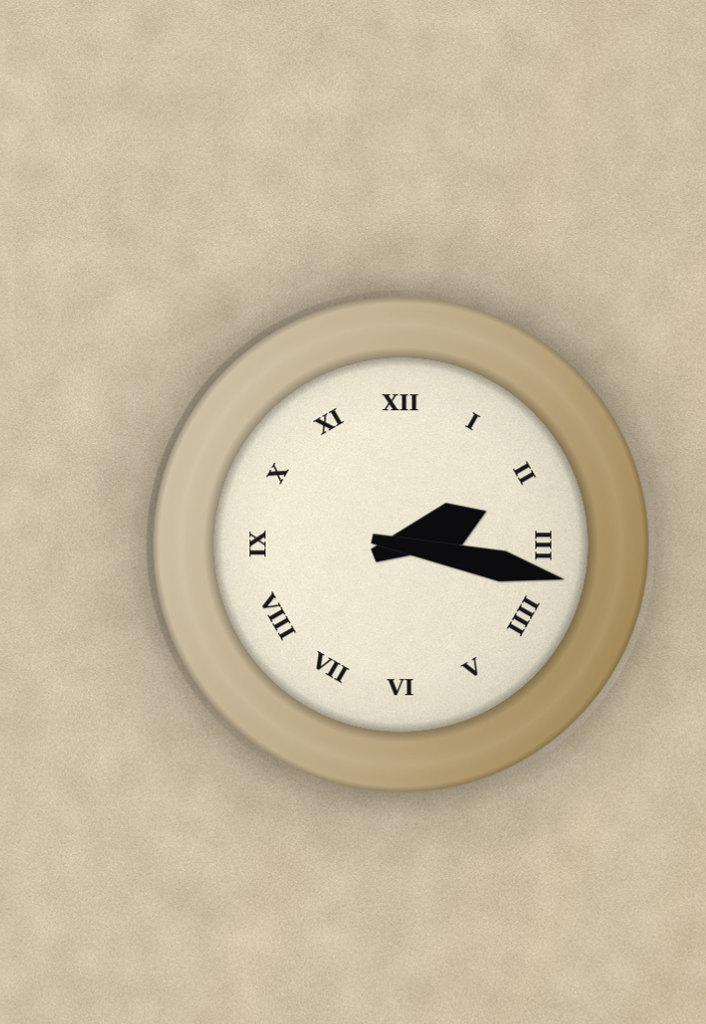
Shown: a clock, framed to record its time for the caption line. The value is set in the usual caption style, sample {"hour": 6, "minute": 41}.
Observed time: {"hour": 2, "minute": 17}
